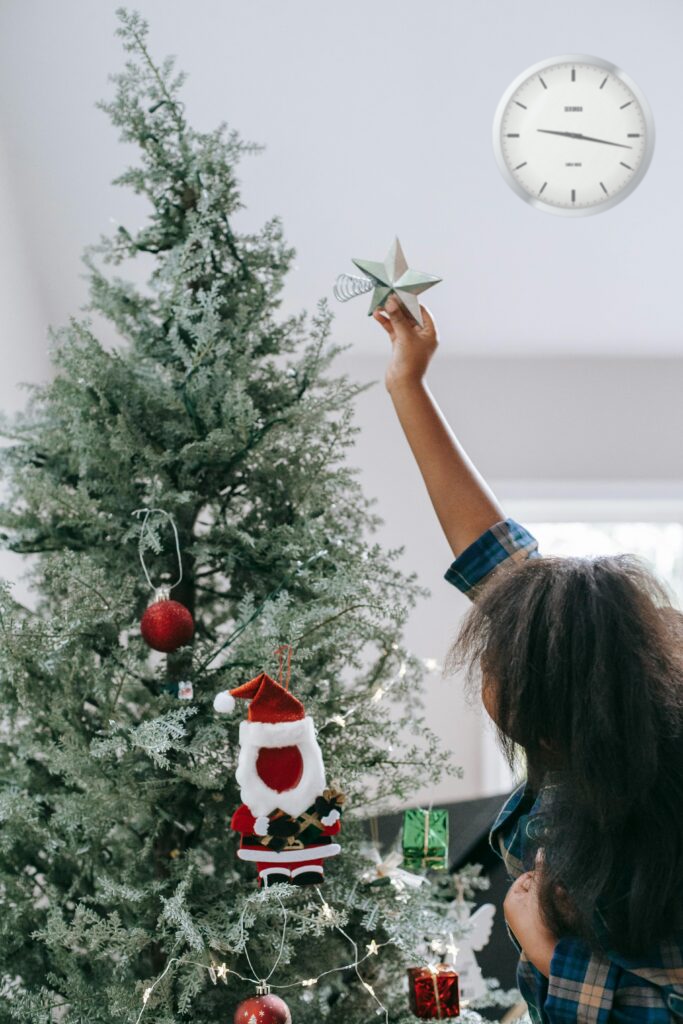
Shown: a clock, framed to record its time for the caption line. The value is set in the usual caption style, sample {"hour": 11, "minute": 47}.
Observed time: {"hour": 9, "minute": 17}
